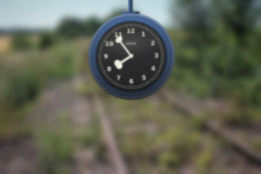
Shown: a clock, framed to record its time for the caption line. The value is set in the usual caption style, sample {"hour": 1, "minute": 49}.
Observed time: {"hour": 7, "minute": 54}
